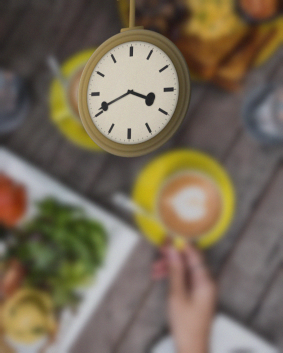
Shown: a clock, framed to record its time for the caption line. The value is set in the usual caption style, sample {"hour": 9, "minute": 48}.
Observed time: {"hour": 3, "minute": 41}
